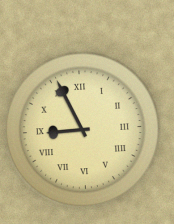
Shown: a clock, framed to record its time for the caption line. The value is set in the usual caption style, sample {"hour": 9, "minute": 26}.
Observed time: {"hour": 8, "minute": 56}
